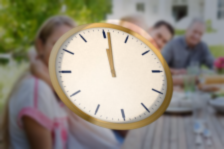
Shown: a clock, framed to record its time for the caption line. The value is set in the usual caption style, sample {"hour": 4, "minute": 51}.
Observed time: {"hour": 12, "minute": 1}
